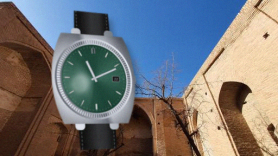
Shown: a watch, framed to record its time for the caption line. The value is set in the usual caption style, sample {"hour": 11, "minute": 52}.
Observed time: {"hour": 11, "minute": 11}
